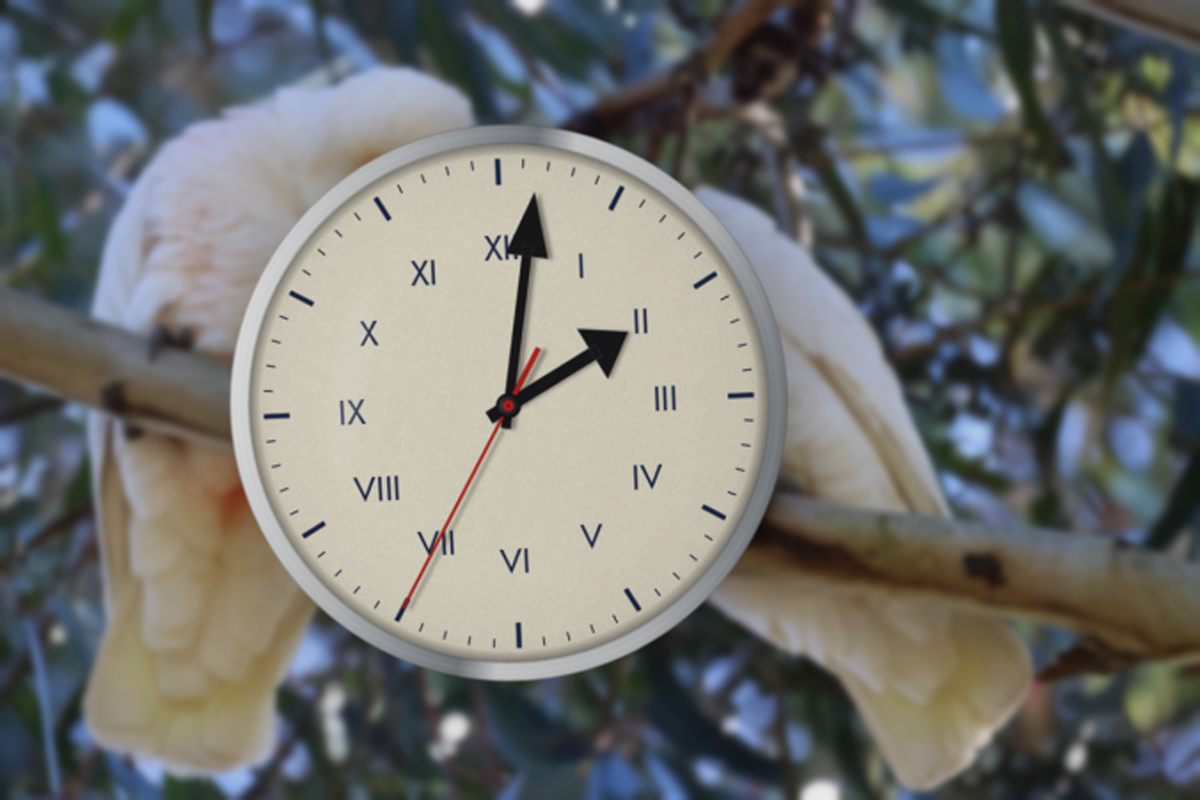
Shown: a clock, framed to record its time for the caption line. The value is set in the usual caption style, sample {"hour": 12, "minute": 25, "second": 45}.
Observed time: {"hour": 2, "minute": 1, "second": 35}
